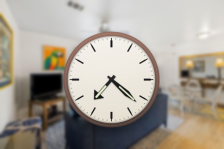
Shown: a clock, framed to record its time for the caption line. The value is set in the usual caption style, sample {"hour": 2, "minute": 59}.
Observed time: {"hour": 7, "minute": 22}
